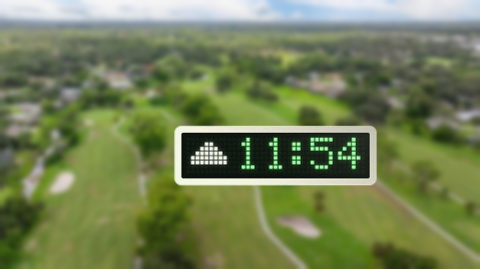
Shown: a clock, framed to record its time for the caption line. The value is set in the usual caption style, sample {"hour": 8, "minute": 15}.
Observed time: {"hour": 11, "minute": 54}
